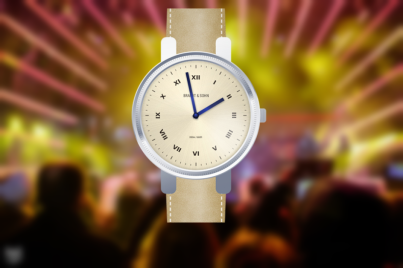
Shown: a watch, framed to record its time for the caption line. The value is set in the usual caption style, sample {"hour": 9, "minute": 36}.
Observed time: {"hour": 1, "minute": 58}
